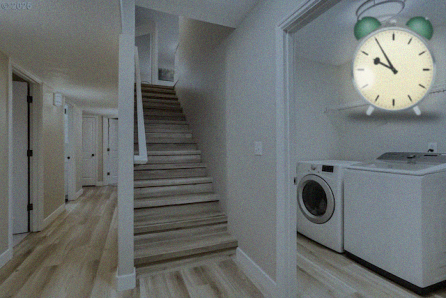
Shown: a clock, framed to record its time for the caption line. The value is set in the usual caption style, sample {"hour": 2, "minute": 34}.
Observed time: {"hour": 9, "minute": 55}
